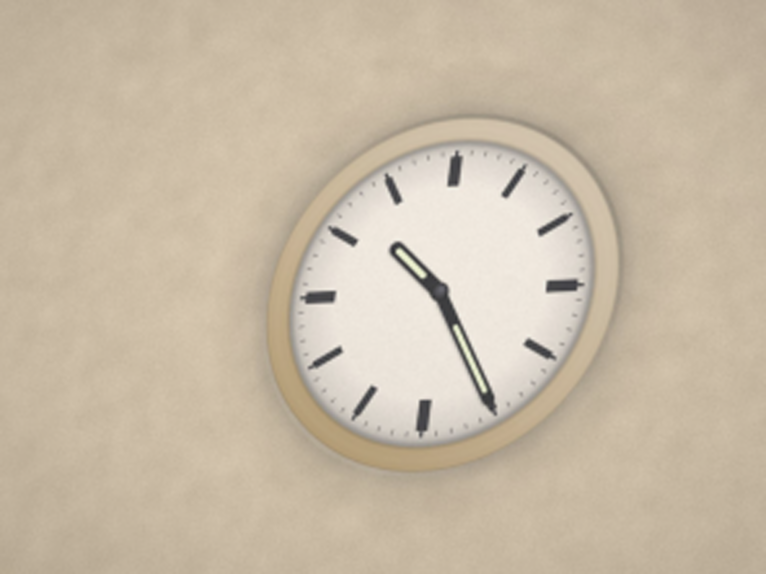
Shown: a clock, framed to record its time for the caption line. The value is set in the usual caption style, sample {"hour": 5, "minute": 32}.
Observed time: {"hour": 10, "minute": 25}
